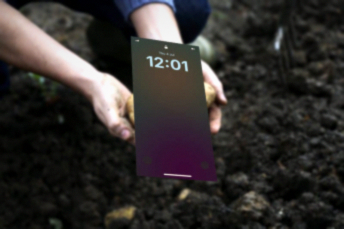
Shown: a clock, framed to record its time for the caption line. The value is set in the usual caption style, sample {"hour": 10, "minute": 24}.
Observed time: {"hour": 12, "minute": 1}
